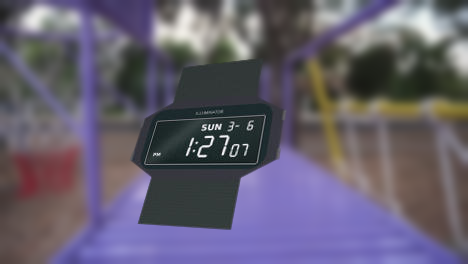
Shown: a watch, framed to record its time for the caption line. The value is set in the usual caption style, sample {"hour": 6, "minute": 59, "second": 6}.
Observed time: {"hour": 1, "minute": 27, "second": 7}
